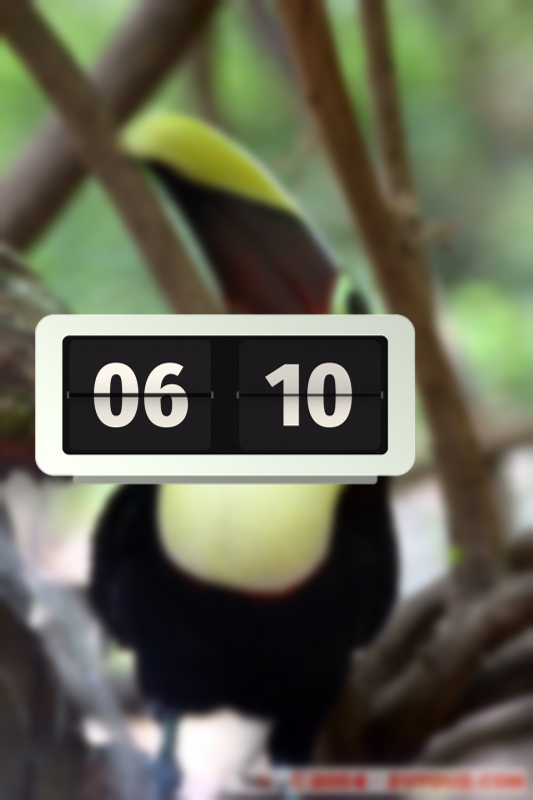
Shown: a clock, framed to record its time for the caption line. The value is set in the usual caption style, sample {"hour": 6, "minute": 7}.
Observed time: {"hour": 6, "minute": 10}
